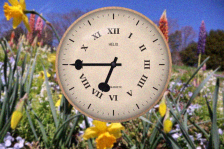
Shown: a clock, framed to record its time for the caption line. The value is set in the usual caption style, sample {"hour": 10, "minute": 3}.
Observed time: {"hour": 6, "minute": 45}
